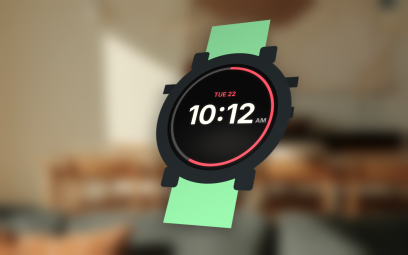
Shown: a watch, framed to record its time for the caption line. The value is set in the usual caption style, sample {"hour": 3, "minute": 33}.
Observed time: {"hour": 10, "minute": 12}
